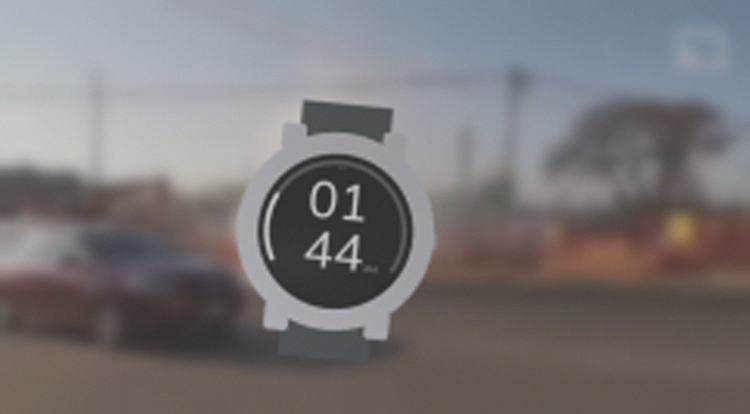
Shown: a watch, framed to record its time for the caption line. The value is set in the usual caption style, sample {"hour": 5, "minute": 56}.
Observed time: {"hour": 1, "minute": 44}
